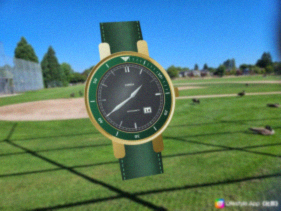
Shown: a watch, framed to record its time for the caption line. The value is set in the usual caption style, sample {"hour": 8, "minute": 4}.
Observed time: {"hour": 1, "minute": 40}
